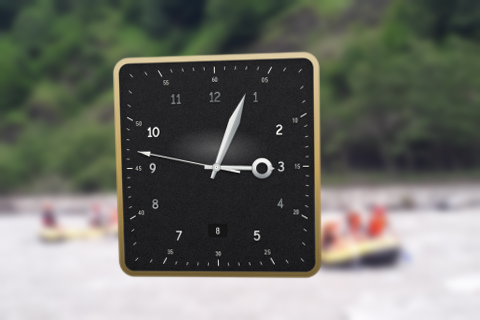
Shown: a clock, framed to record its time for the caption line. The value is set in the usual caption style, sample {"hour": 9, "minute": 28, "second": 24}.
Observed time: {"hour": 3, "minute": 3, "second": 47}
